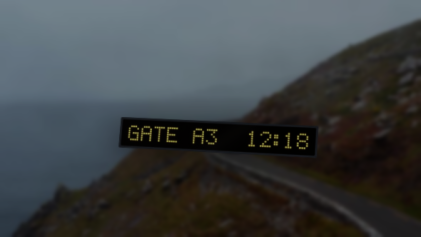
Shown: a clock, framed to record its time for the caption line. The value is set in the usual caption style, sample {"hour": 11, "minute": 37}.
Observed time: {"hour": 12, "minute": 18}
